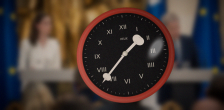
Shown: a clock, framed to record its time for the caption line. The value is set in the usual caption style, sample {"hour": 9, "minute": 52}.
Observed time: {"hour": 1, "minute": 37}
